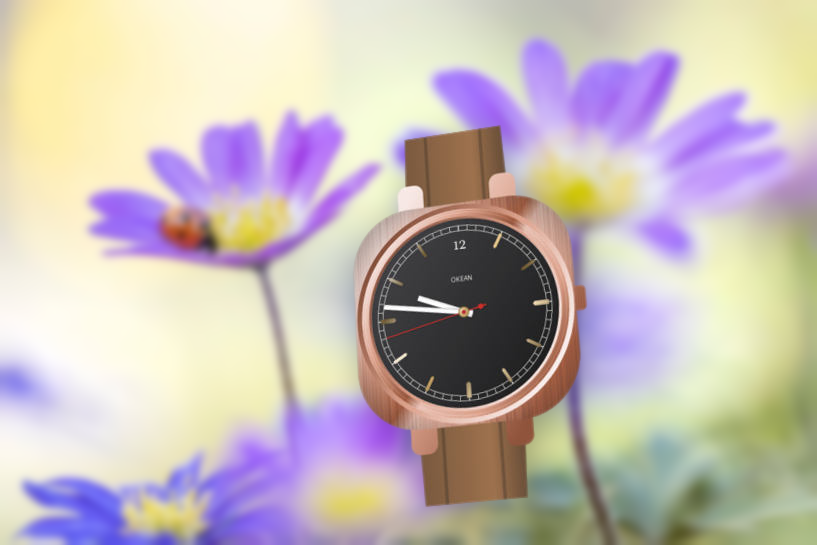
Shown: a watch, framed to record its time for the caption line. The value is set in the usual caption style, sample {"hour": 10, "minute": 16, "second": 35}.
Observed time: {"hour": 9, "minute": 46, "second": 43}
